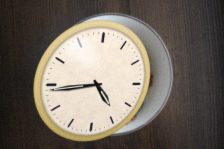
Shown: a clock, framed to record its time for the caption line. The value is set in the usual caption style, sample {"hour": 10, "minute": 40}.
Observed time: {"hour": 4, "minute": 44}
